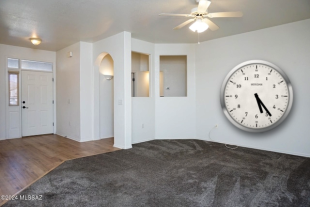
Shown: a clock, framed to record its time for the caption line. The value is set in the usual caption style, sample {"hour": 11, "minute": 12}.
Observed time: {"hour": 5, "minute": 24}
